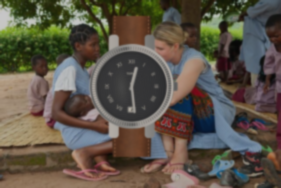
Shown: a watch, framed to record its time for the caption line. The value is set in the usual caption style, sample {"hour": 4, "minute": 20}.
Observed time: {"hour": 12, "minute": 29}
